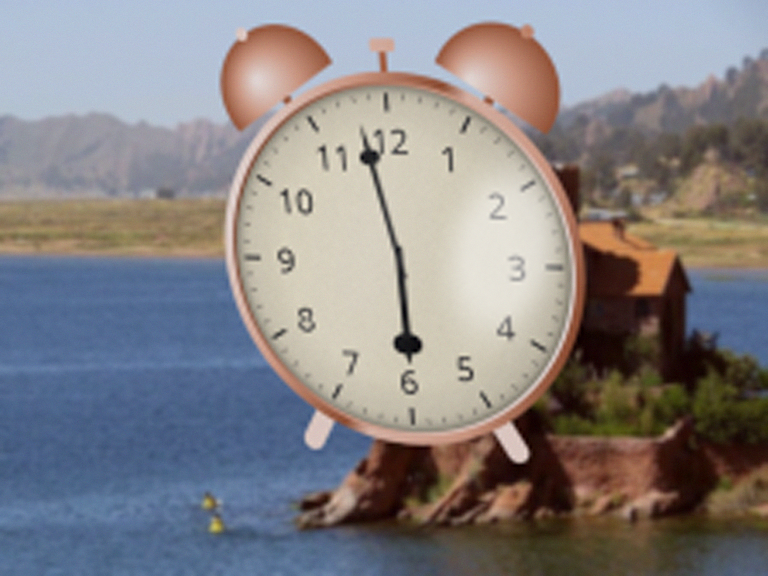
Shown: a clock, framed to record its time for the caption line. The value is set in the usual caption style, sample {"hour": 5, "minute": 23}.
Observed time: {"hour": 5, "minute": 58}
